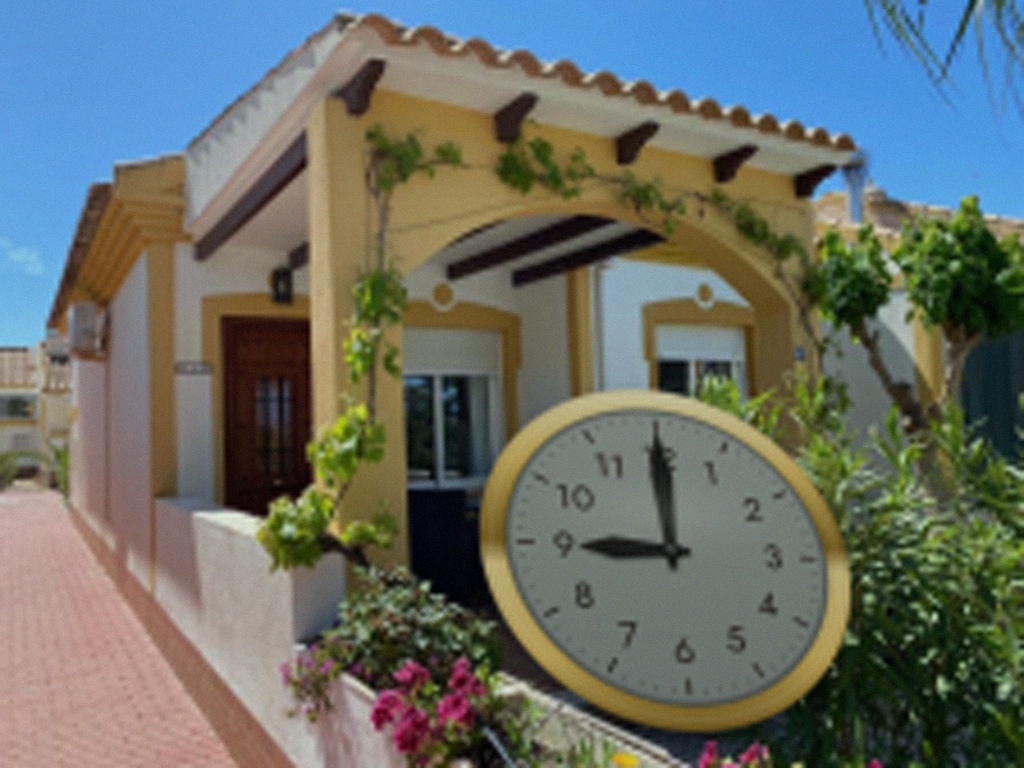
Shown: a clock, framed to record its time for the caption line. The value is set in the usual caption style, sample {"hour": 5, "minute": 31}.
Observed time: {"hour": 9, "minute": 0}
